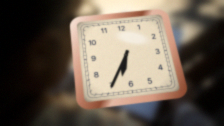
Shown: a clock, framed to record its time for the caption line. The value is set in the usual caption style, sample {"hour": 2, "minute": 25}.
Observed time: {"hour": 6, "minute": 35}
